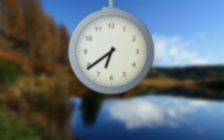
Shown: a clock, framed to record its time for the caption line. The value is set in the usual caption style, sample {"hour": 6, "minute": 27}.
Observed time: {"hour": 6, "minute": 39}
